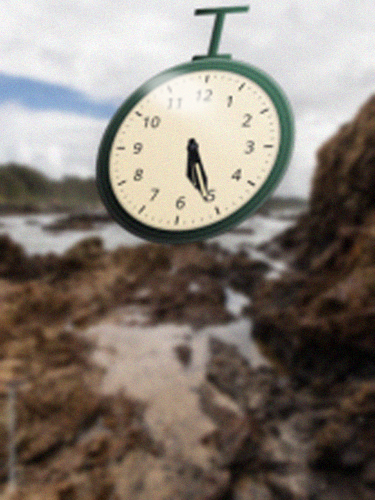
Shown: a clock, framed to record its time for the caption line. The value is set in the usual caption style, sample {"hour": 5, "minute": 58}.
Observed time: {"hour": 5, "minute": 26}
